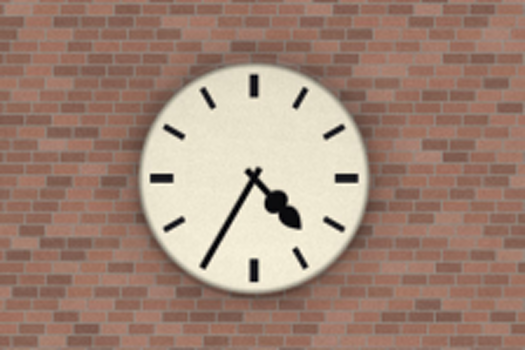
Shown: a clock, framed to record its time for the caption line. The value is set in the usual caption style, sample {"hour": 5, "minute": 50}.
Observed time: {"hour": 4, "minute": 35}
